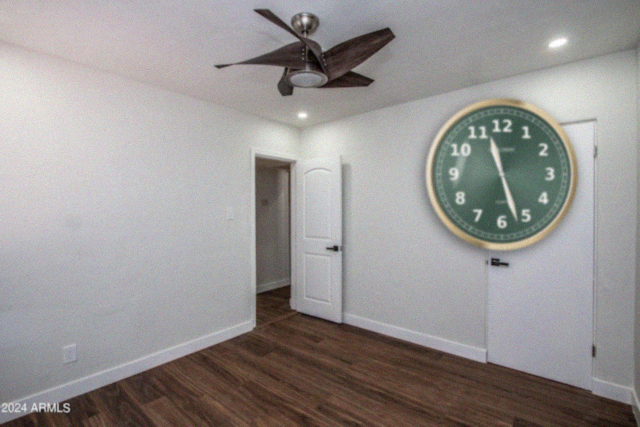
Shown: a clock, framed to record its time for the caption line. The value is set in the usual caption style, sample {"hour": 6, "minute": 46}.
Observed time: {"hour": 11, "minute": 27}
